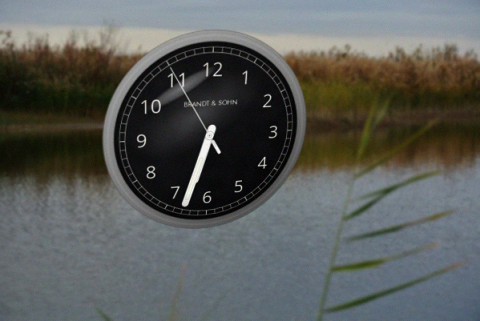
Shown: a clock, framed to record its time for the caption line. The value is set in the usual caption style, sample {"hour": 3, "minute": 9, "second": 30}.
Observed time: {"hour": 6, "minute": 32, "second": 55}
